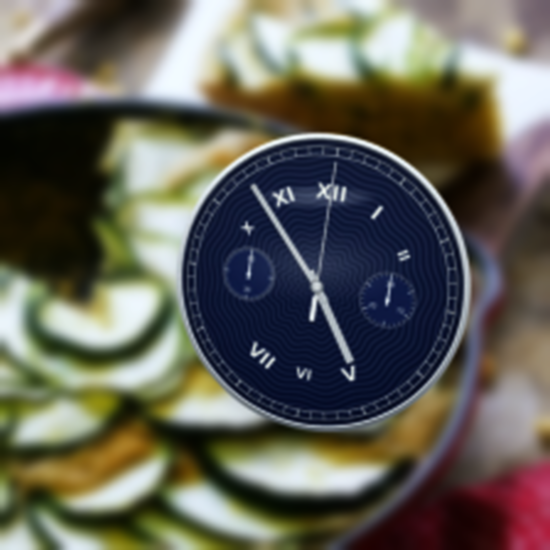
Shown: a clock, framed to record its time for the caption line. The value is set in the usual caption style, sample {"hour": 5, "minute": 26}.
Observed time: {"hour": 4, "minute": 53}
